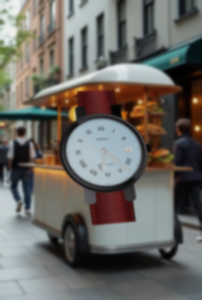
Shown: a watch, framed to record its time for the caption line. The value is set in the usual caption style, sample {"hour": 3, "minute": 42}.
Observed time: {"hour": 6, "minute": 23}
